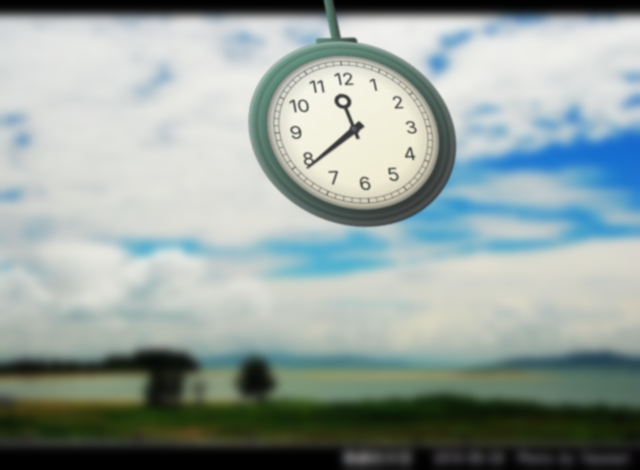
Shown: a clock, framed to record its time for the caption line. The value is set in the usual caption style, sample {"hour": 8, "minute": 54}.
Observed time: {"hour": 11, "minute": 39}
